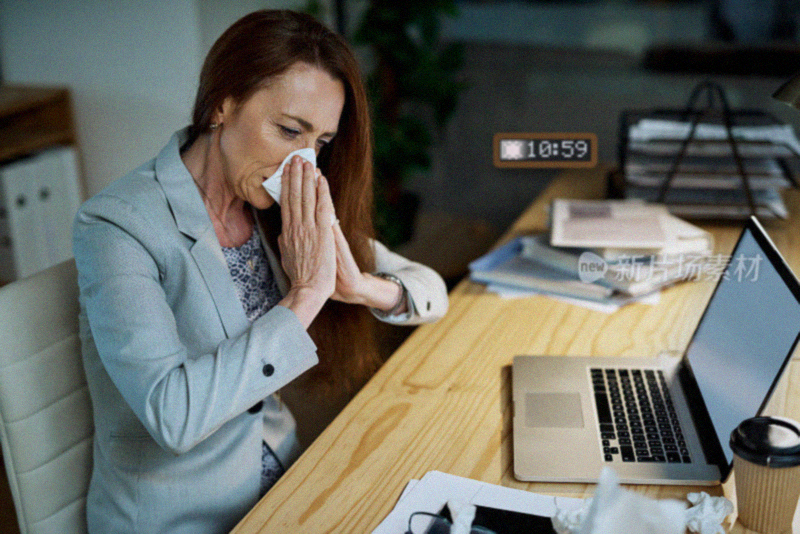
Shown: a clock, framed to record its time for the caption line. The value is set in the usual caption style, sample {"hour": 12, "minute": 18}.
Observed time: {"hour": 10, "minute": 59}
